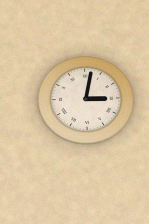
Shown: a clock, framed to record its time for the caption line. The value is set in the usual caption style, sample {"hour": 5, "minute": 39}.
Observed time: {"hour": 3, "minute": 2}
